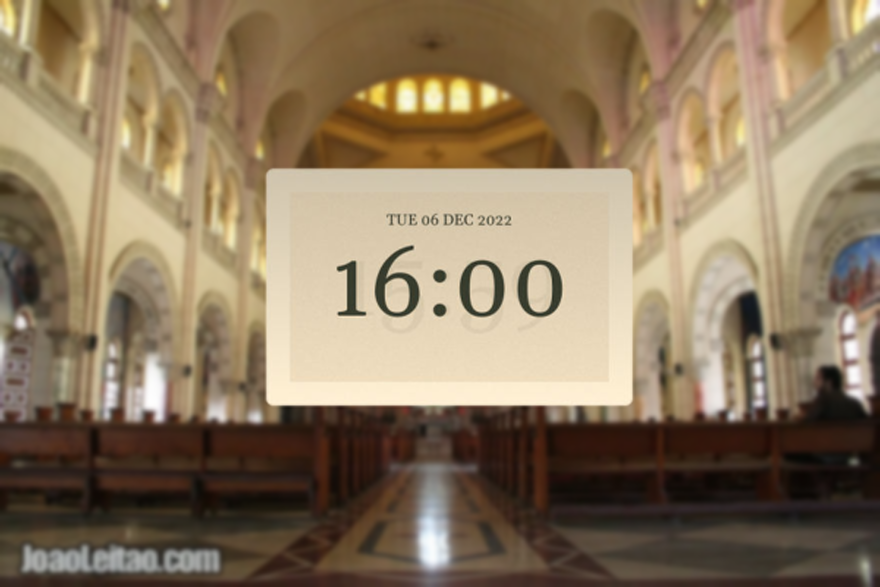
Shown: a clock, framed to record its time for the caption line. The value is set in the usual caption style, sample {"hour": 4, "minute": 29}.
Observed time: {"hour": 16, "minute": 0}
